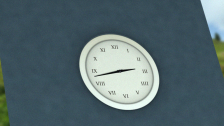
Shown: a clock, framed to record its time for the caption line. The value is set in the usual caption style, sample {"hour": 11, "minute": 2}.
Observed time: {"hour": 2, "minute": 43}
